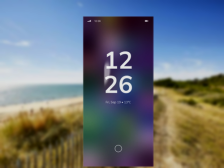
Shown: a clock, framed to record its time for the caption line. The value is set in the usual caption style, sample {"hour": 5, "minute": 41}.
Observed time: {"hour": 12, "minute": 26}
